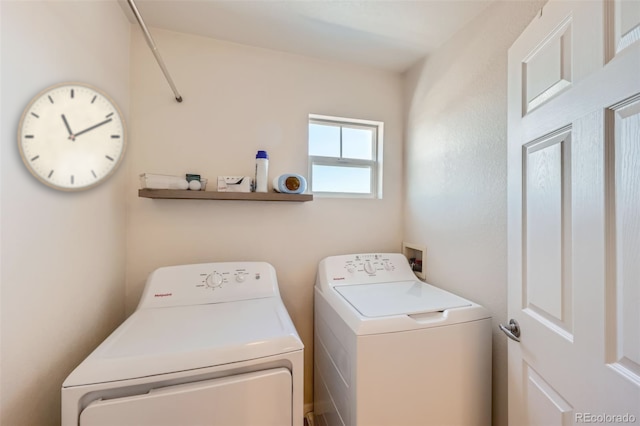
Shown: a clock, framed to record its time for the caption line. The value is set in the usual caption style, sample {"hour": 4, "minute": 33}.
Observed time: {"hour": 11, "minute": 11}
